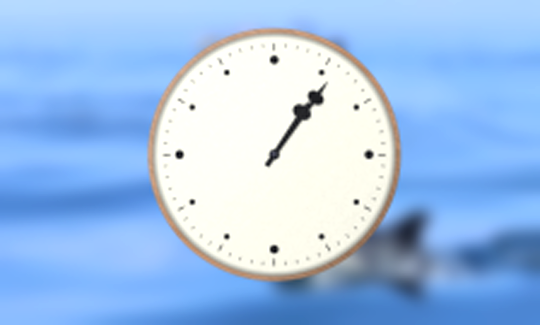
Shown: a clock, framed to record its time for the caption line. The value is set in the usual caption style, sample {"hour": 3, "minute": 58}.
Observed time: {"hour": 1, "minute": 6}
